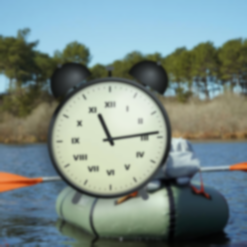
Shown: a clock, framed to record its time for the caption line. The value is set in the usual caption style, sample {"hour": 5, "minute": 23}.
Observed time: {"hour": 11, "minute": 14}
